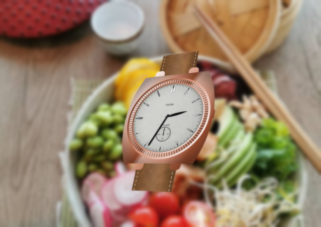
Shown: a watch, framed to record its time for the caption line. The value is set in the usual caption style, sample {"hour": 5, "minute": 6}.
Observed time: {"hour": 2, "minute": 34}
